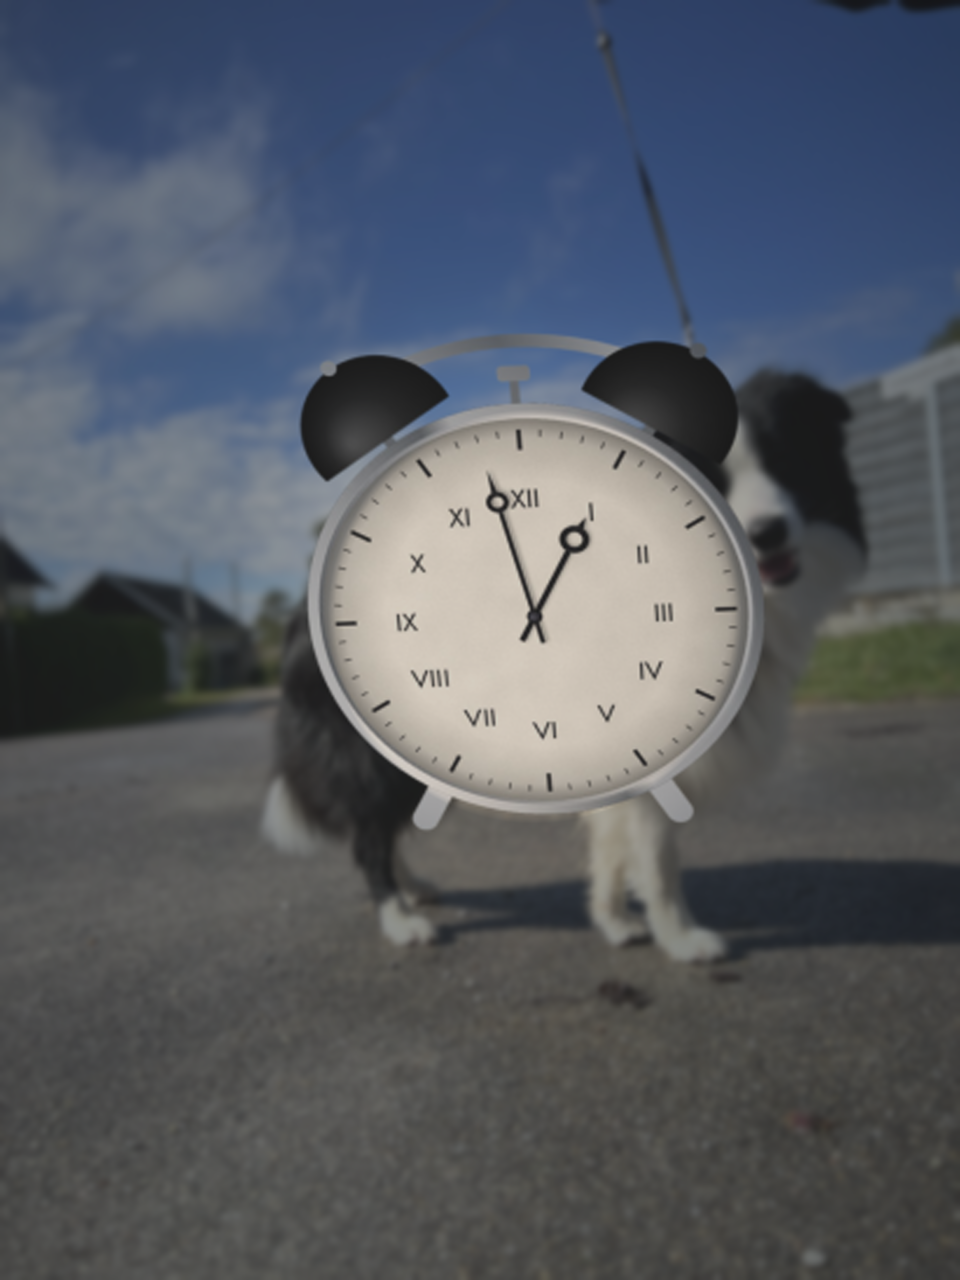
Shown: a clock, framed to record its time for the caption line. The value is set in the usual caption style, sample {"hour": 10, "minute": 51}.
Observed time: {"hour": 12, "minute": 58}
